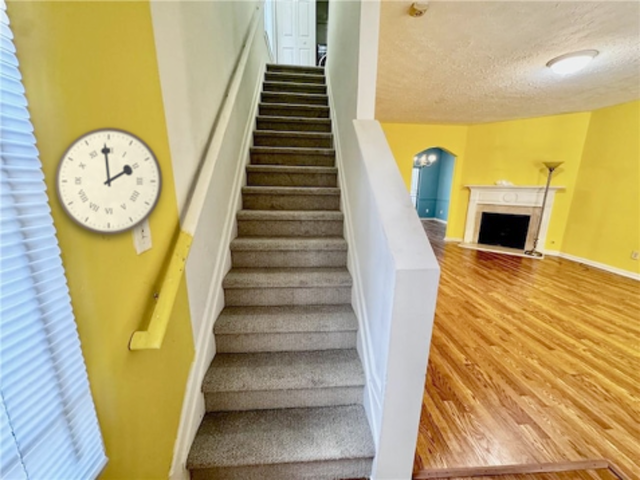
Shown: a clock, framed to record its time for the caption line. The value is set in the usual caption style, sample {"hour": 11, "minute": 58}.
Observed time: {"hour": 1, "minute": 59}
